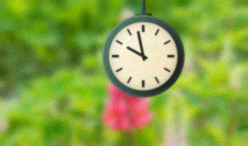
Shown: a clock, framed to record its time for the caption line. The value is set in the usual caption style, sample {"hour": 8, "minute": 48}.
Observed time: {"hour": 9, "minute": 58}
